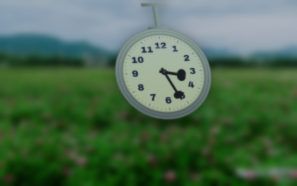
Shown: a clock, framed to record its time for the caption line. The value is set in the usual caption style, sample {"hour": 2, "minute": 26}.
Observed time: {"hour": 3, "minute": 26}
